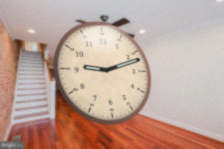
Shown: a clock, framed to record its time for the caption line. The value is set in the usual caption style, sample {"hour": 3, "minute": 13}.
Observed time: {"hour": 9, "minute": 12}
